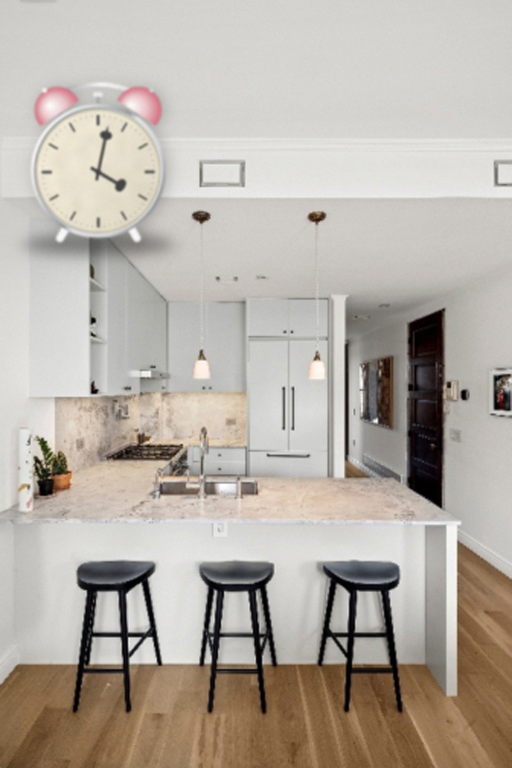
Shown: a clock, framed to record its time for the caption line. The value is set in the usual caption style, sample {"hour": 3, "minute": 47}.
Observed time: {"hour": 4, "minute": 2}
